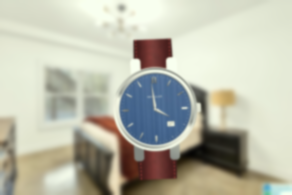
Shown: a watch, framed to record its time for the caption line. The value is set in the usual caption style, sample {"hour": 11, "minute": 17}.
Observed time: {"hour": 3, "minute": 59}
